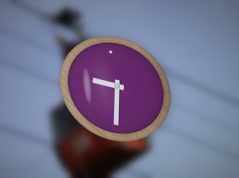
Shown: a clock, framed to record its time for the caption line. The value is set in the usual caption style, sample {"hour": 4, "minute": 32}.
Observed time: {"hour": 9, "minute": 32}
